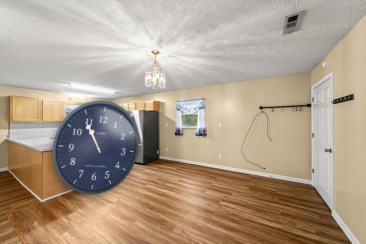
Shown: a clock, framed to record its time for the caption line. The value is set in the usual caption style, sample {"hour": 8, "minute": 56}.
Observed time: {"hour": 10, "minute": 54}
